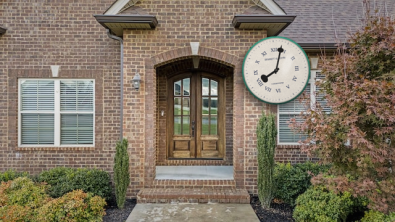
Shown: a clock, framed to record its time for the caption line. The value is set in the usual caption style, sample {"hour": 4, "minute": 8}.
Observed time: {"hour": 8, "minute": 3}
